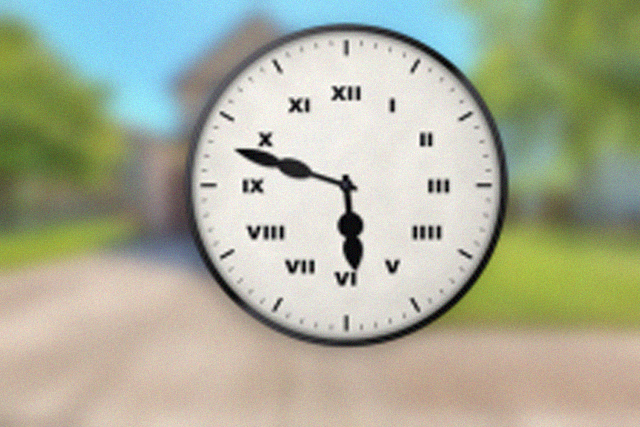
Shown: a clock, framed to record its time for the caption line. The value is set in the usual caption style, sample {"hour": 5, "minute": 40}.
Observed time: {"hour": 5, "minute": 48}
